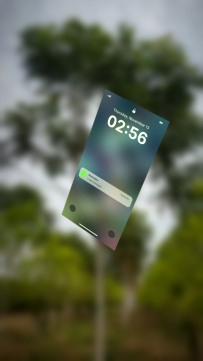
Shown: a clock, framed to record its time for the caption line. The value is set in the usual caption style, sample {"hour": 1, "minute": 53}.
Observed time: {"hour": 2, "minute": 56}
